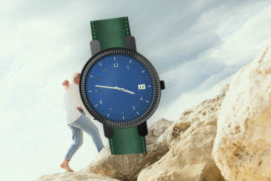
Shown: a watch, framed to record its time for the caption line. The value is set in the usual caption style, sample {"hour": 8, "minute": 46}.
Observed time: {"hour": 3, "minute": 47}
